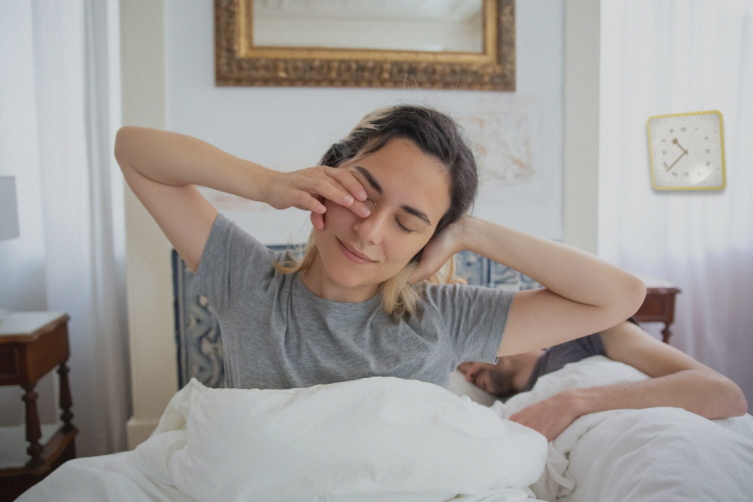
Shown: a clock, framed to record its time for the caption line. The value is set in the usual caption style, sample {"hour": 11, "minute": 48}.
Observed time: {"hour": 10, "minute": 38}
